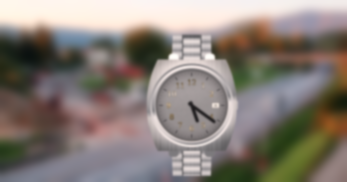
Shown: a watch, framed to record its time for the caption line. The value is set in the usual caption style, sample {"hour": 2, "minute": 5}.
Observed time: {"hour": 5, "minute": 21}
